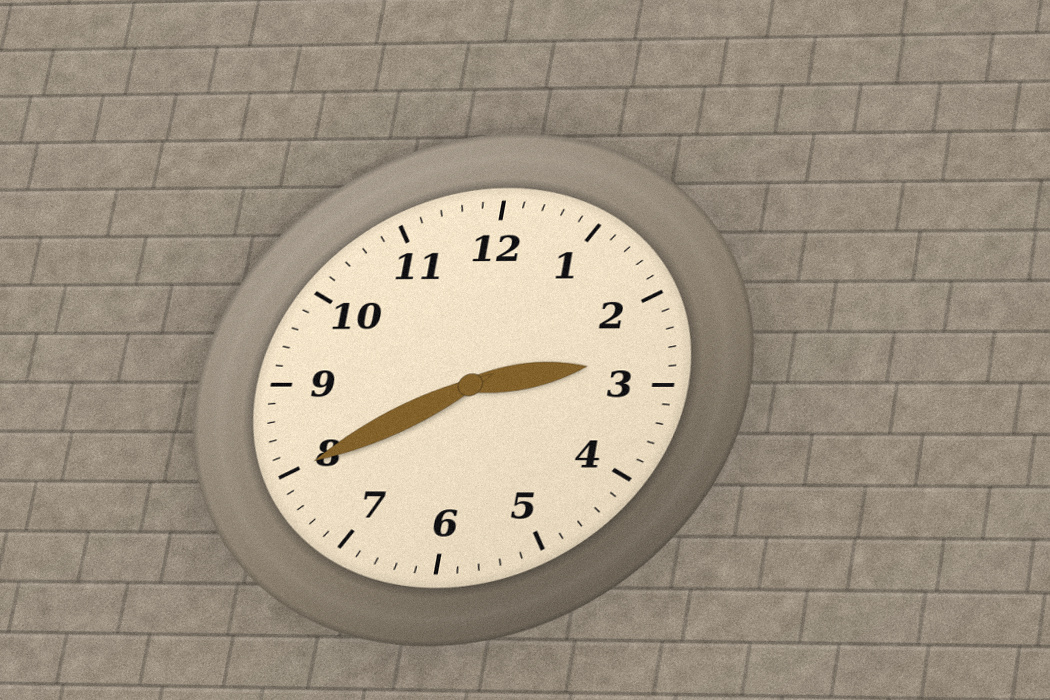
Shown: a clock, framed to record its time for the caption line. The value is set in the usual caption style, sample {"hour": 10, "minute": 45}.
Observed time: {"hour": 2, "minute": 40}
